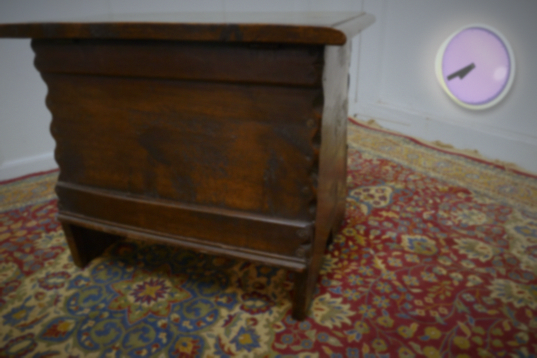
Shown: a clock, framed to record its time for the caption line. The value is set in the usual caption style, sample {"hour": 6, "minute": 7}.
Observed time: {"hour": 7, "minute": 41}
